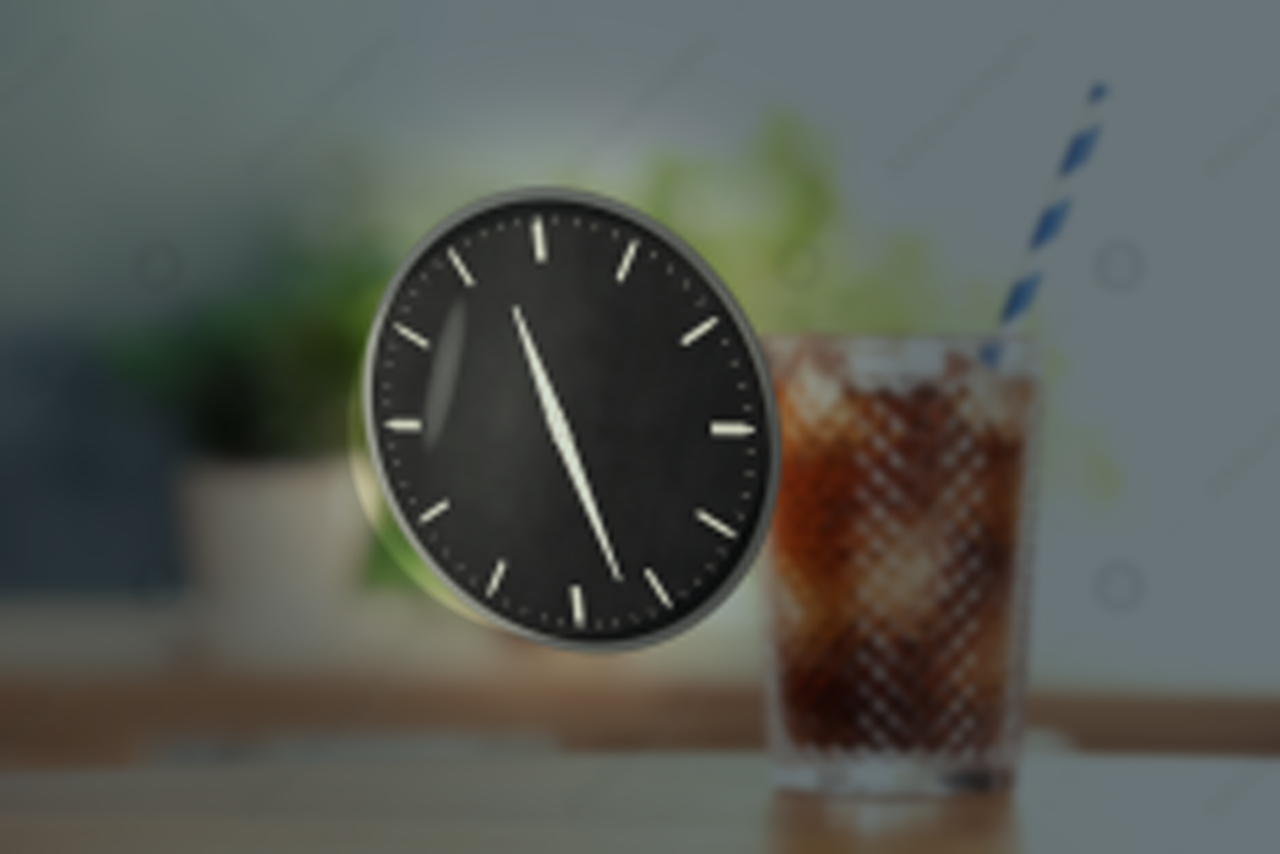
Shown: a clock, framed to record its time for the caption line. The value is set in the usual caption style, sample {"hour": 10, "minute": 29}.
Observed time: {"hour": 11, "minute": 27}
